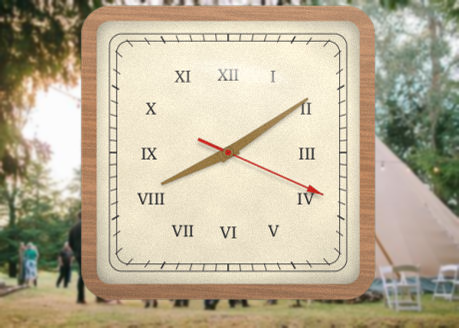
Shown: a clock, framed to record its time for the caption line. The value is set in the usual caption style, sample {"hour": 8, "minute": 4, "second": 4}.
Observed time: {"hour": 8, "minute": 9, "second": 19}
